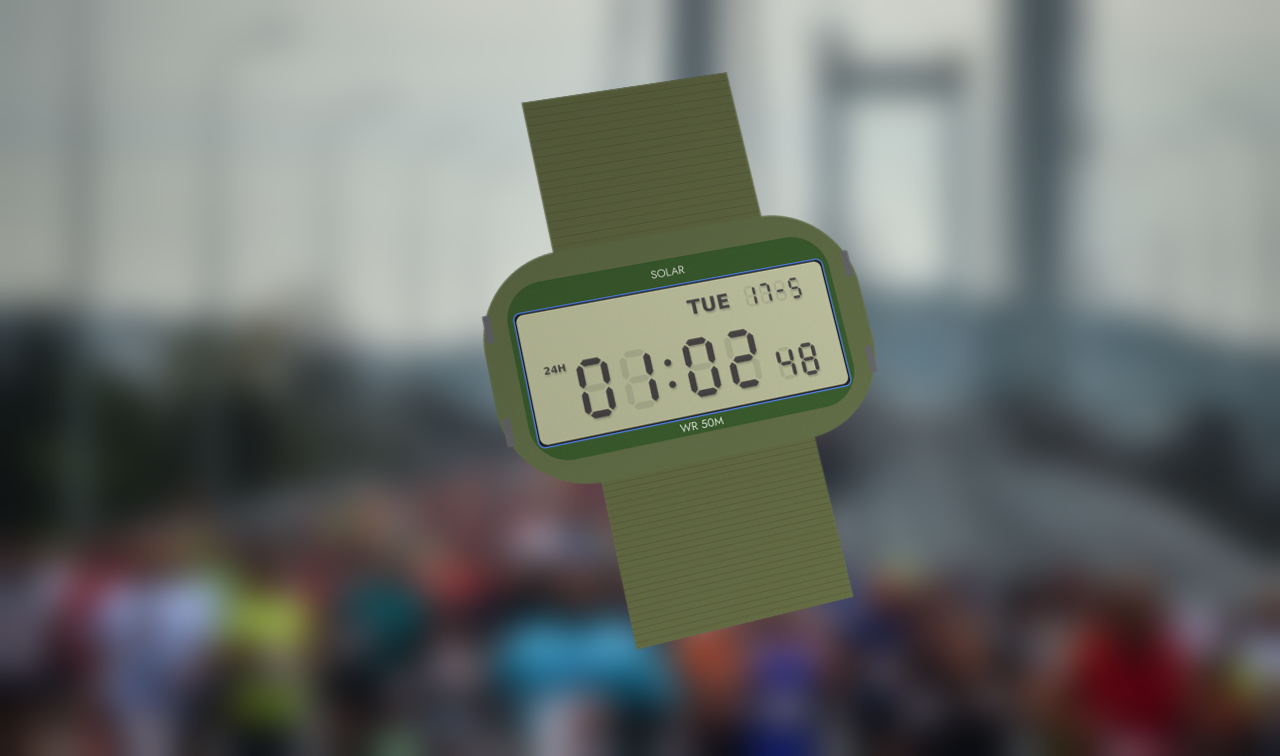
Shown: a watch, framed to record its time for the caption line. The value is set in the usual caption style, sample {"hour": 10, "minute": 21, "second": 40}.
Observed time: {"hour": 1, "minute": 2, "second": 48}
